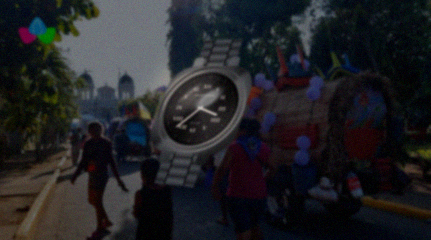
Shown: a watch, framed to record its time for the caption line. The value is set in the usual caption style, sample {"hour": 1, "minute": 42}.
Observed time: {"hour": 3, "minute": 37}
